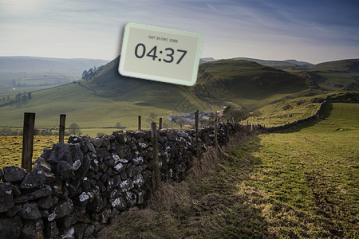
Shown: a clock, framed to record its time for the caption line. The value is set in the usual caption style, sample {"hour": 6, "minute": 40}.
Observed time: {"hour": 4, "minute": 37}
